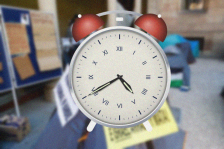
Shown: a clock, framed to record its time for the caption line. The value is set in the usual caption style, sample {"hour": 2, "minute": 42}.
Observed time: {"hour": 4, "minute": 40}
